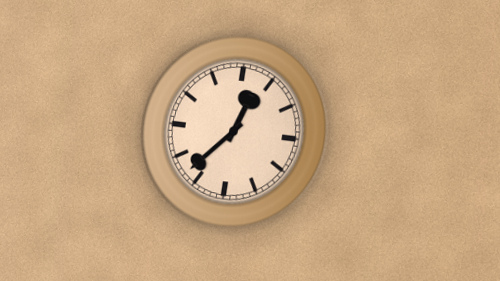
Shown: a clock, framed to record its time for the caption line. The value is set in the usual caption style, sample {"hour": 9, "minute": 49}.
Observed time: {"hour": 12, "minute": 37}
